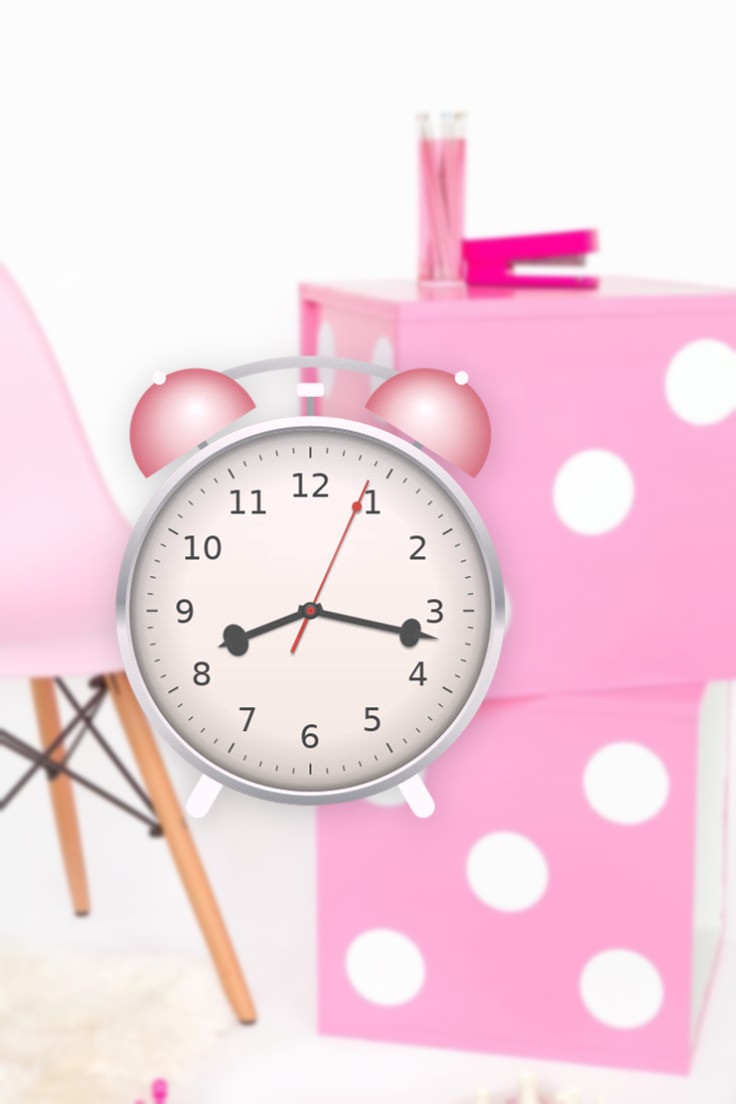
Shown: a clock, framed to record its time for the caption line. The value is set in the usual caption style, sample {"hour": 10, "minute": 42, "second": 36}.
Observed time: {"hour": 8, "minute": 17, "second": 4}
